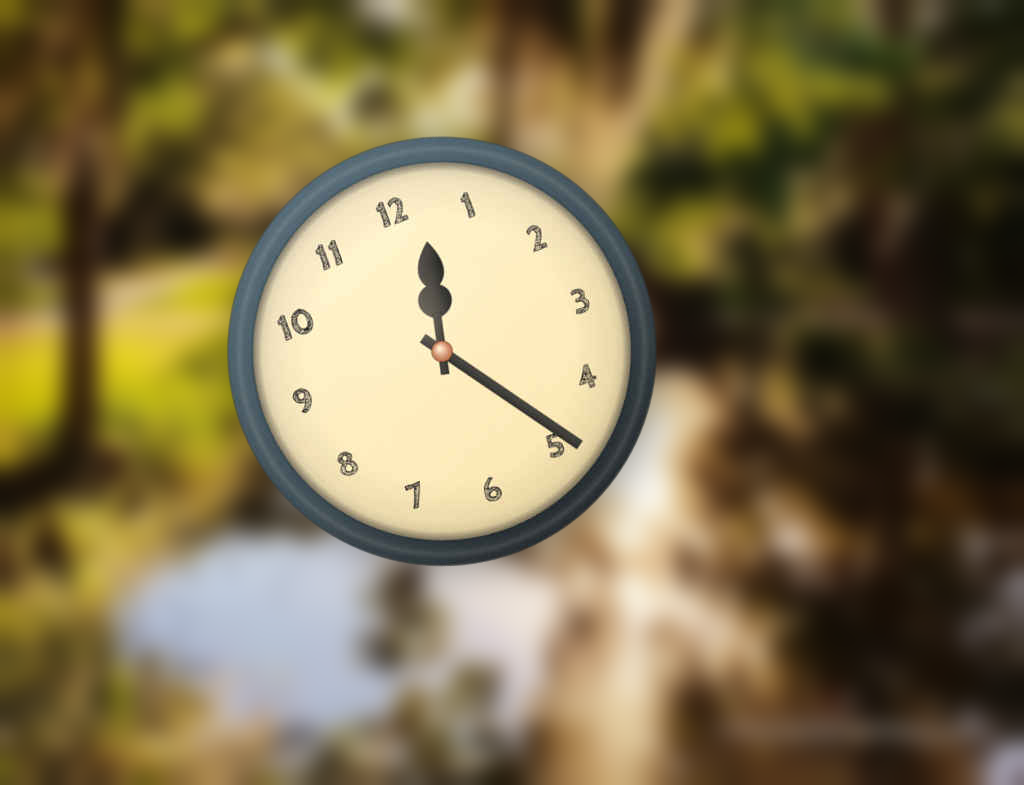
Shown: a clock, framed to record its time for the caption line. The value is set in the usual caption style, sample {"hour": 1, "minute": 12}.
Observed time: {"hour": 12, "minute": 24}
